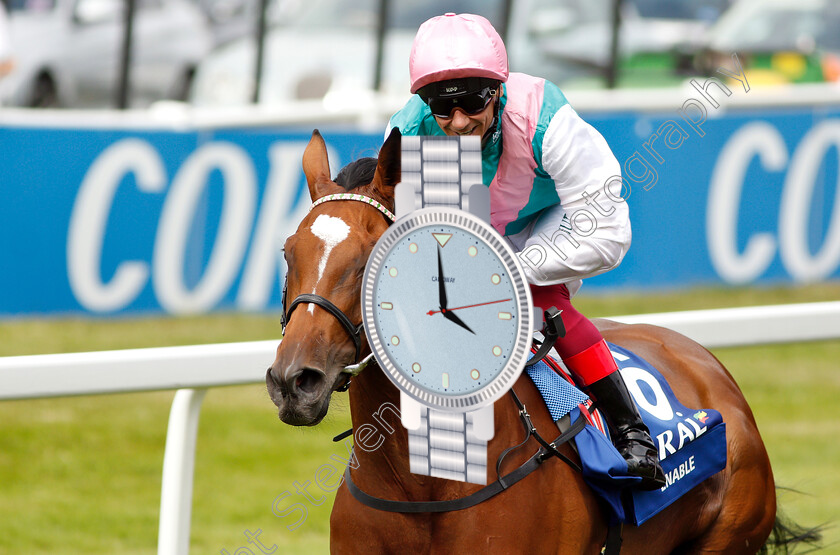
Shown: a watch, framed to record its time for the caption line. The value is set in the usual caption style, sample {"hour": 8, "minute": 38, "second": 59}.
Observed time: {"hour": 3, "minute": 59, "second": 13}
